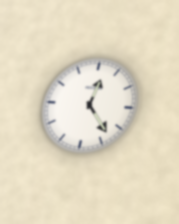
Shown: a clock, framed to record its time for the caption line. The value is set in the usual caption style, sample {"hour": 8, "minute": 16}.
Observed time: {"hour": 12, "minute": 23}
